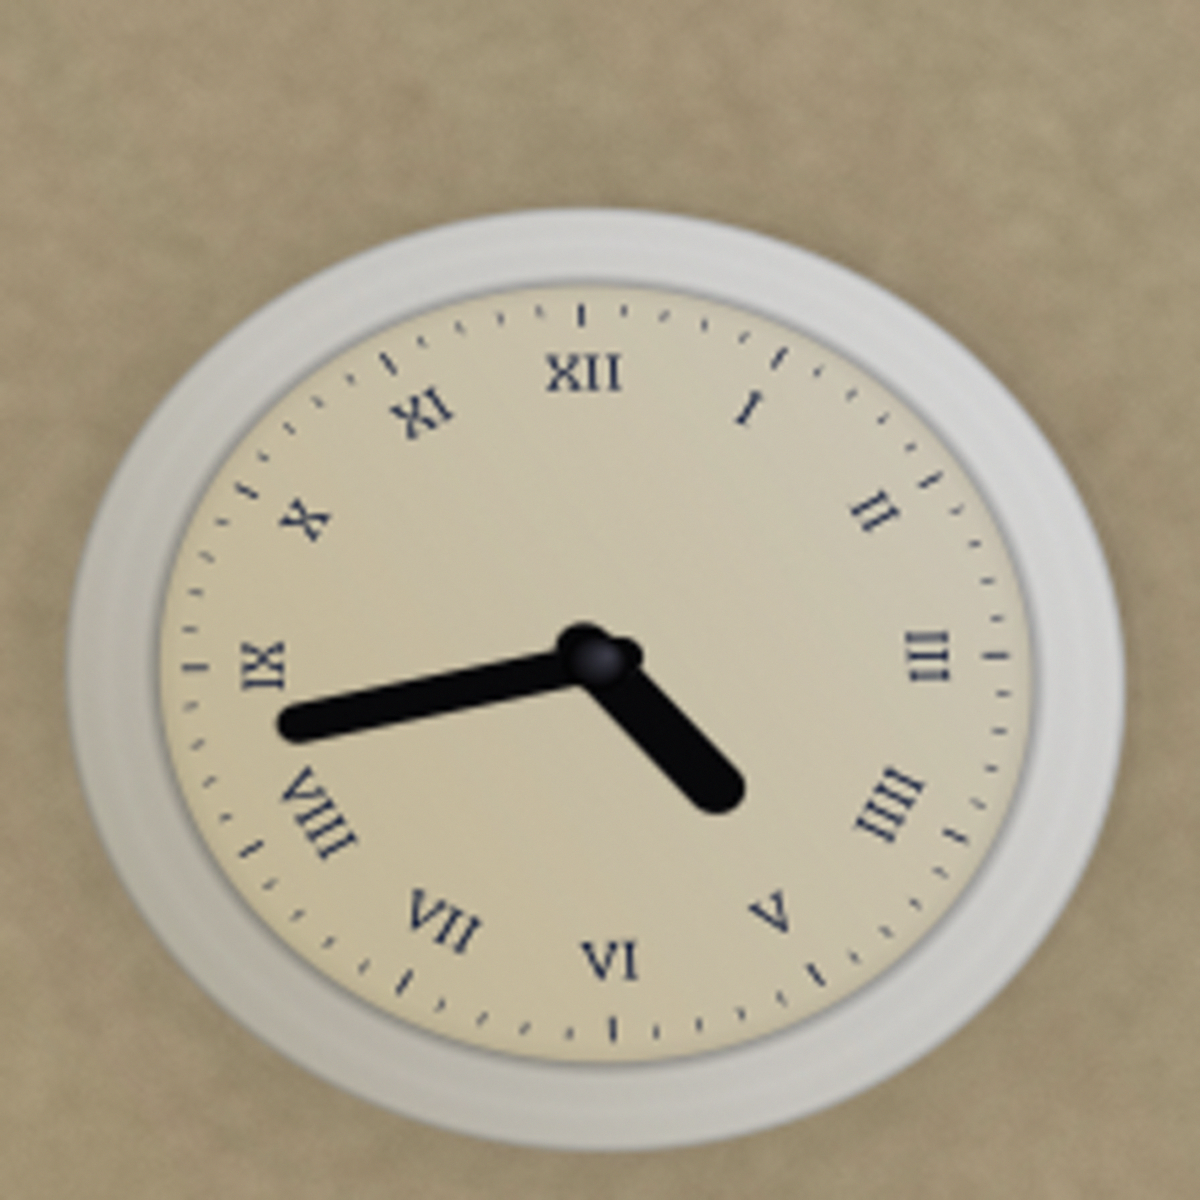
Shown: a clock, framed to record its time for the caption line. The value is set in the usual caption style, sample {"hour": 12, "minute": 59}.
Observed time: {"hour": 4, "minute": 43}
